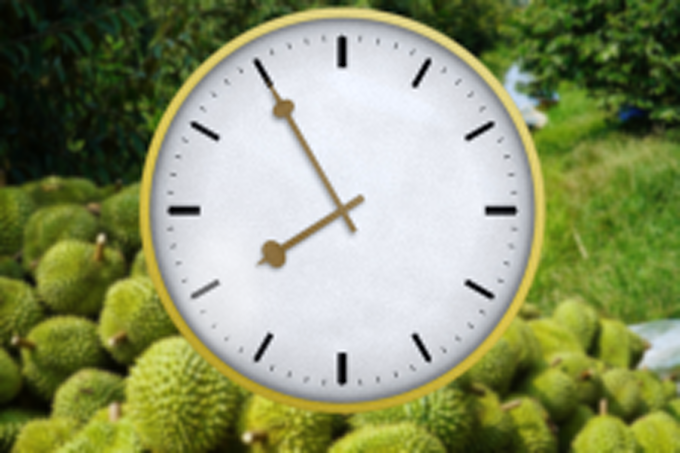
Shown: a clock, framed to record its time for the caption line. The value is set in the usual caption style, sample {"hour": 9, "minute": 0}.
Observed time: {"hour": 7, "minute": 55}
